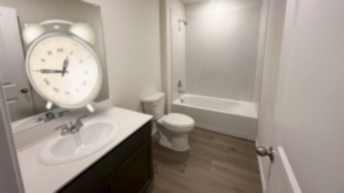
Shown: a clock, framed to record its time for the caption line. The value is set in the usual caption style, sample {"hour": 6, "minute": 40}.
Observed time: {"hour": 12, "minute": 45}
